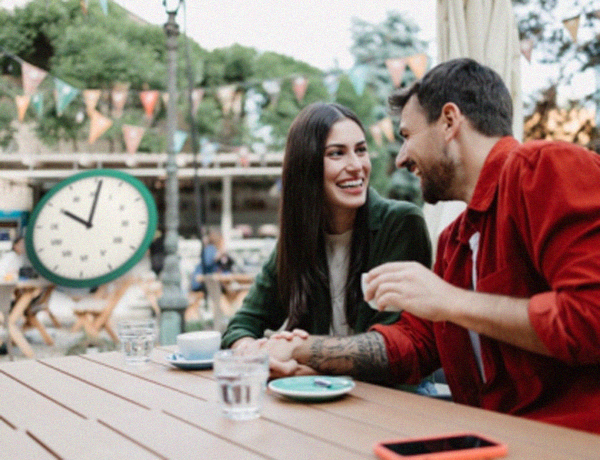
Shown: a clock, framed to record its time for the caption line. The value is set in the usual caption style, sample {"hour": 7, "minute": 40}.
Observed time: {"hour": 10, "minute": 1}
